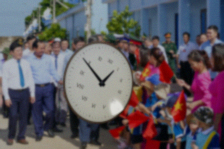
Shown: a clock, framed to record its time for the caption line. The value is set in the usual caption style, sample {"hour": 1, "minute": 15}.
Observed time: {"hour": 12, "minute": 49}
